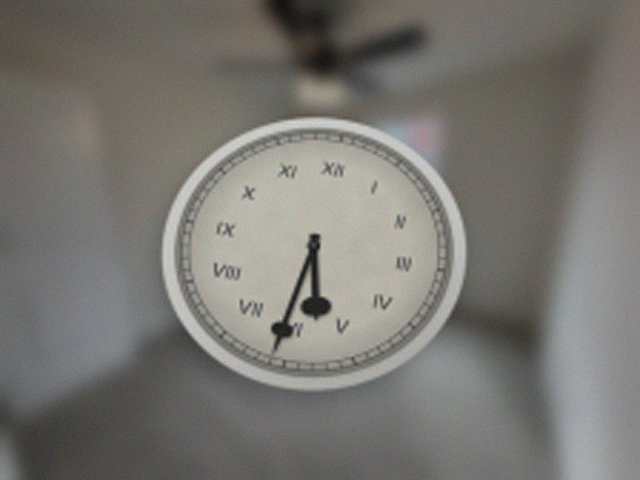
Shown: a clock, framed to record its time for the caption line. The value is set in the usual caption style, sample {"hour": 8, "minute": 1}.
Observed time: {"hour": 5, "minute": 31}
